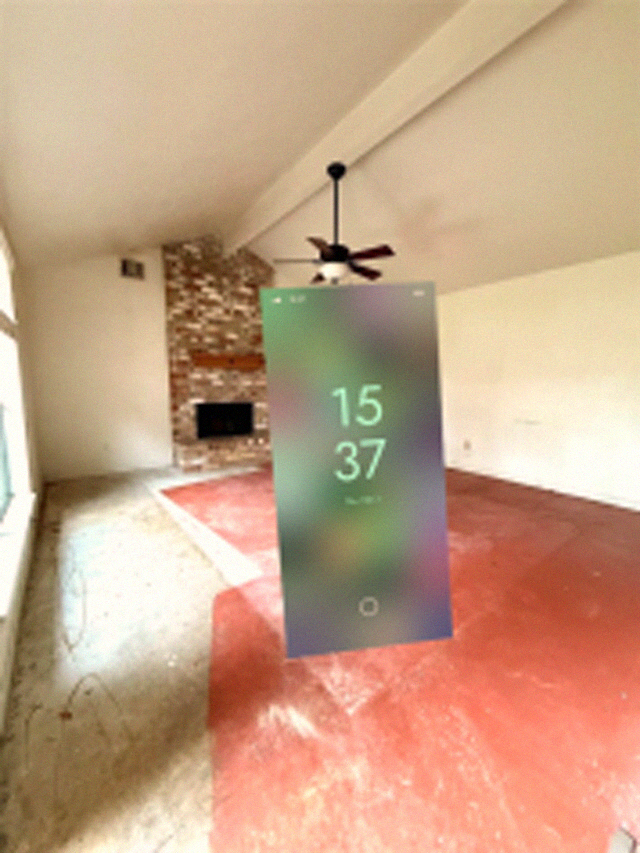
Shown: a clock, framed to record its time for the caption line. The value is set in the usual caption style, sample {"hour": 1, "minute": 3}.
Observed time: {"hour": 15, "minute": 37}
